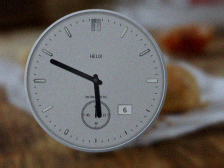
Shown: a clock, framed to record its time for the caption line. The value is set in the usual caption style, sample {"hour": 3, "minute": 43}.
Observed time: {"hour": 5, "minute": 49}
